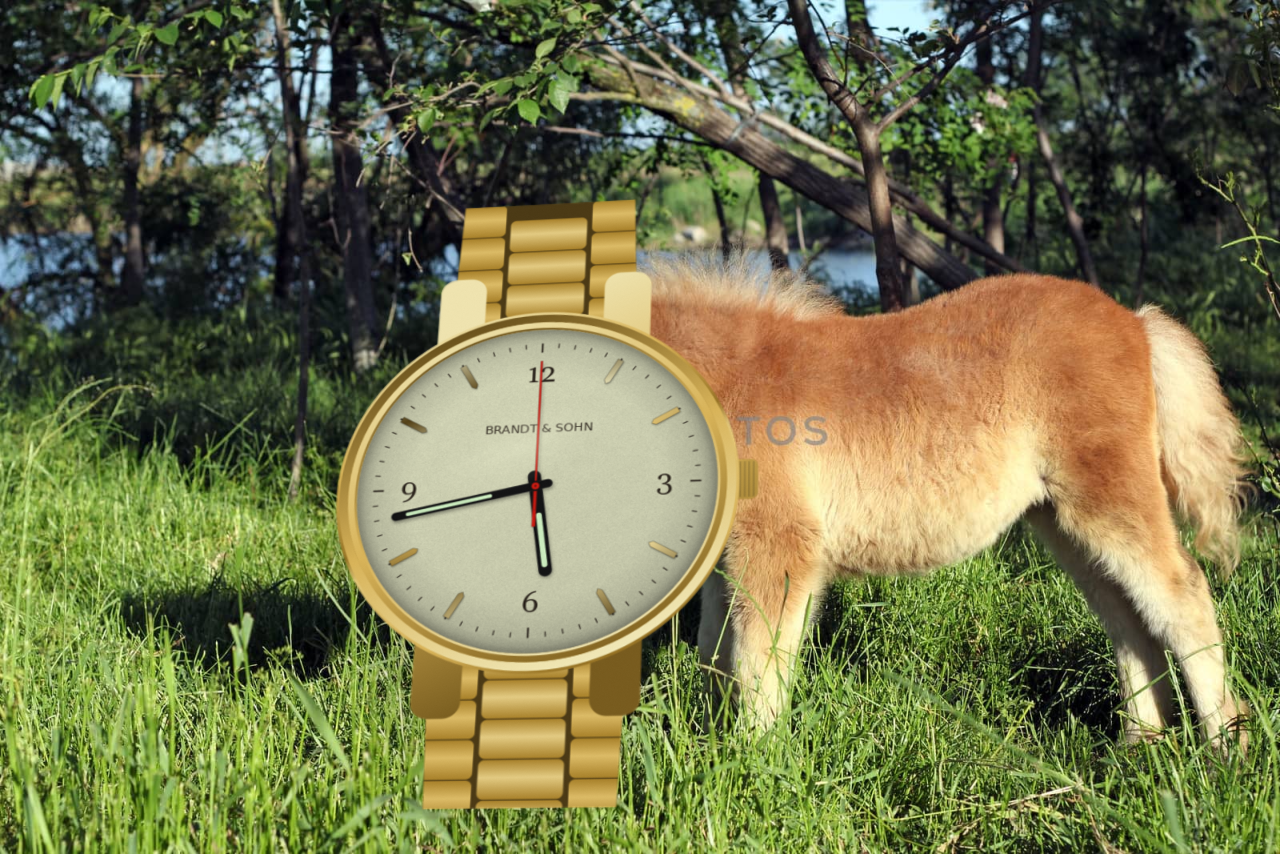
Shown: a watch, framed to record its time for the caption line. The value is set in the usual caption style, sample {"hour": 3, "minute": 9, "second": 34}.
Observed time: {"hour": 5, "minute": 43, "second": 0}
